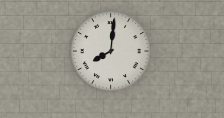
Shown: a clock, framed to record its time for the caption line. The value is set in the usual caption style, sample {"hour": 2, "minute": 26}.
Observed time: {"hour": 8, "minute": 1}
